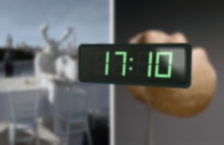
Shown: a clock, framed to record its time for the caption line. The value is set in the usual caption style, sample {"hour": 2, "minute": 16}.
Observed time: {"hour": 17, "minute": 10}
